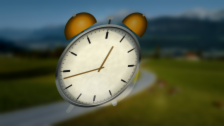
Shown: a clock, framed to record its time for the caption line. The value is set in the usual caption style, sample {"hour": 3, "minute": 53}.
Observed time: {"hour": 12, "minute": 43}
